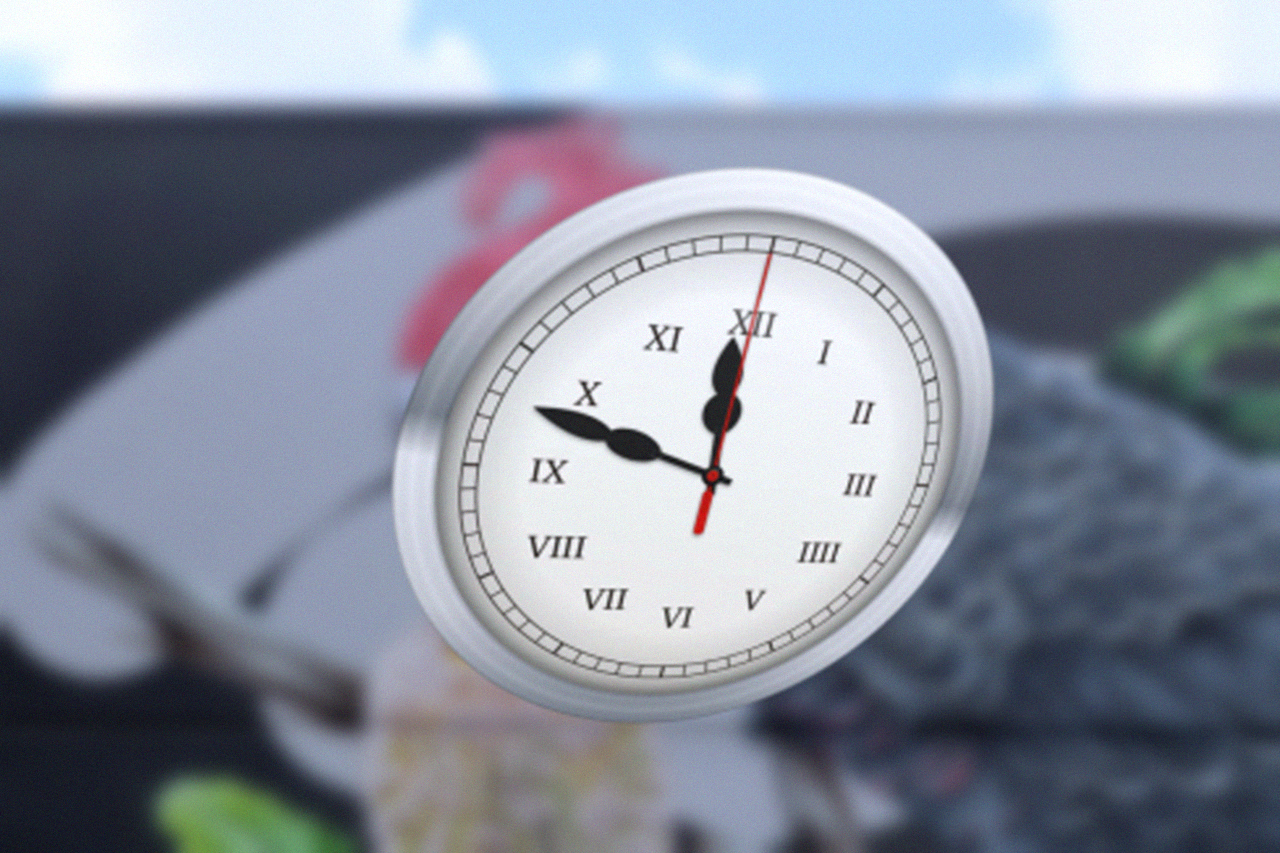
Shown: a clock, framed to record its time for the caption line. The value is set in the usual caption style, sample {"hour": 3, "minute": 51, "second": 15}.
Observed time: {"hour": 11, "minute": 48, "second": 0}
